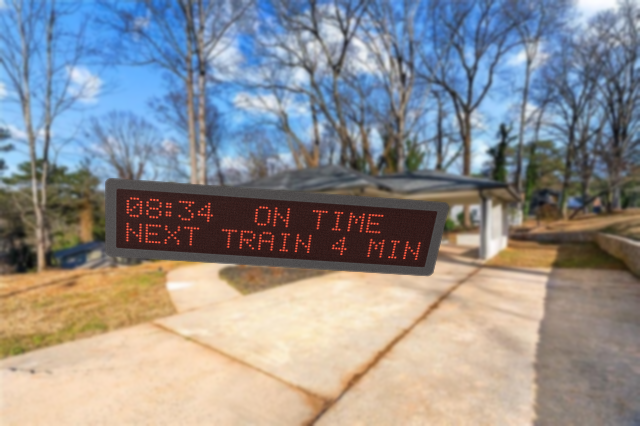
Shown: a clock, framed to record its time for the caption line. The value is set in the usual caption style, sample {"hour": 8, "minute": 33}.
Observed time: {"hour": 8, "minute": 34}
